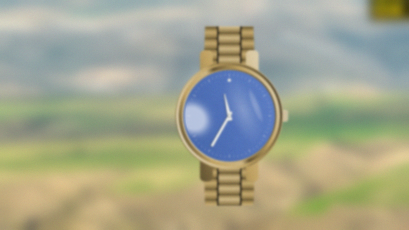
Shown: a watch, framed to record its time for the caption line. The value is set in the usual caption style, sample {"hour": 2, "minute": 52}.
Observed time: {"hour": 11, "minute": 35}
